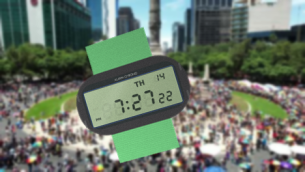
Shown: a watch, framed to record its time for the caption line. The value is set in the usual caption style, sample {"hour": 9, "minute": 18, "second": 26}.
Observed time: {"hour": 7, "minute": 27, "second": 22}
